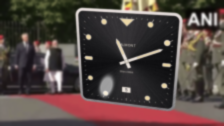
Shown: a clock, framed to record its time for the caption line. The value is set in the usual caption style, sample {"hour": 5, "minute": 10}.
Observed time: {"hour": 11, "minute": 11}
